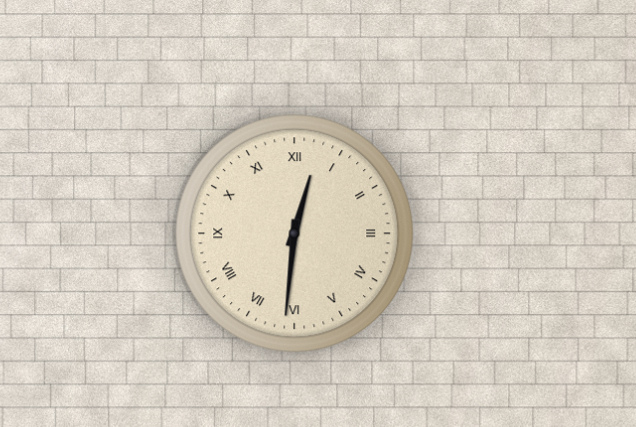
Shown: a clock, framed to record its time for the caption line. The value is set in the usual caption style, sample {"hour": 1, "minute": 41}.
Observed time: {"hour": 12, "minute": 31}
